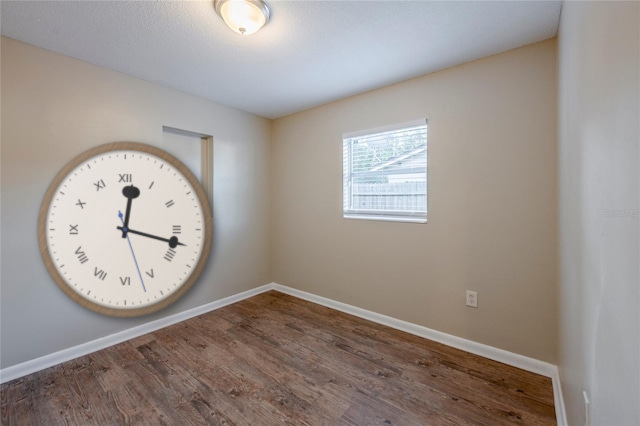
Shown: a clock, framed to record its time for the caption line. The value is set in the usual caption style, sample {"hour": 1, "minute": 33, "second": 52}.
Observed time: {"hour": 12, "minute": 17, "second": 27}
